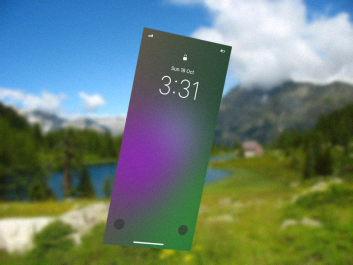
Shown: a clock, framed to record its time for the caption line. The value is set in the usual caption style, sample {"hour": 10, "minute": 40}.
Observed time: {"hour": 3, "minute": 31}
